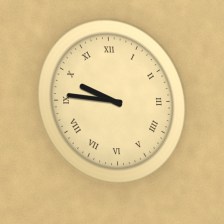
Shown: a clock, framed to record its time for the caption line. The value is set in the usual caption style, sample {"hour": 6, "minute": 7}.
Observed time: {"hour": 9, "minute": 46}
